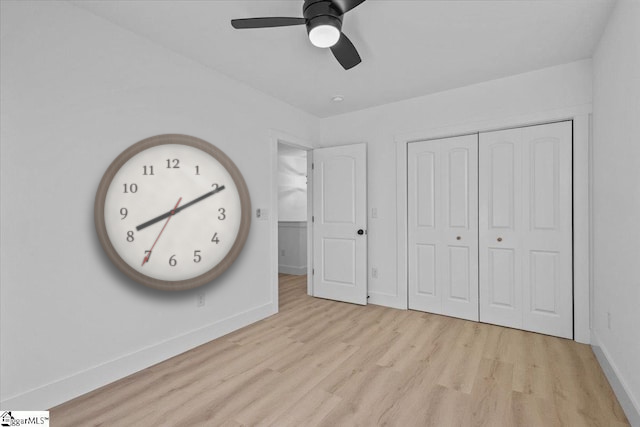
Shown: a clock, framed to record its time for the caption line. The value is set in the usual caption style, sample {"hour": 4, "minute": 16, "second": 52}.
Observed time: {"hour": 8, "minute": 10, "second": 35}
